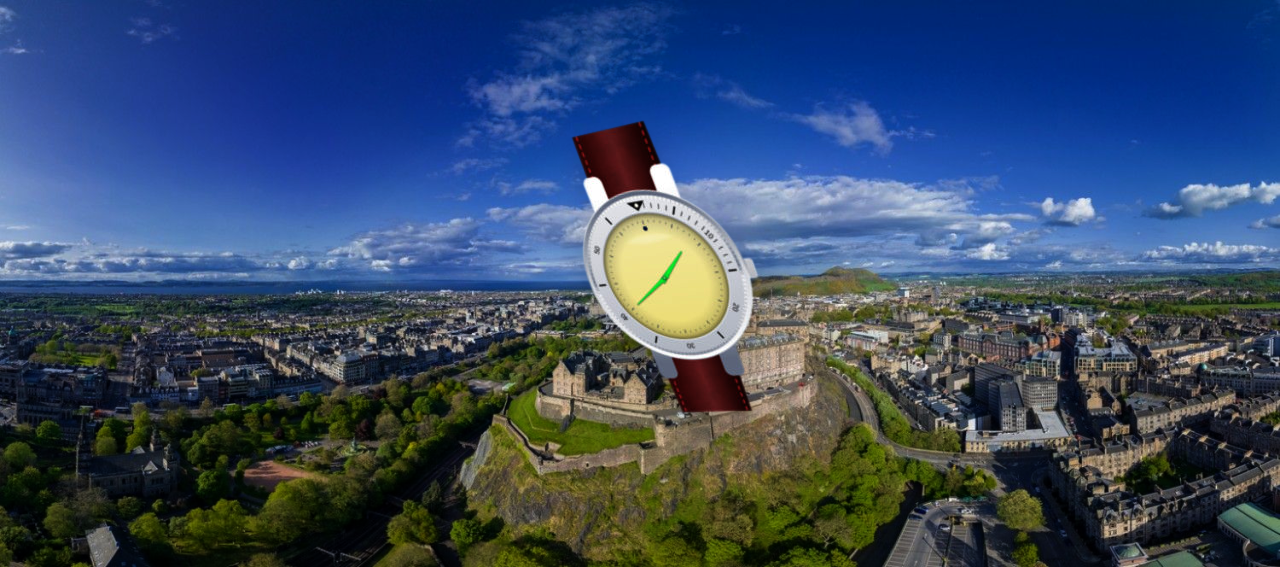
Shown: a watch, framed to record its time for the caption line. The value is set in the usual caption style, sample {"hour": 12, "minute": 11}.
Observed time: {"hour": 1, "minute": 40}
